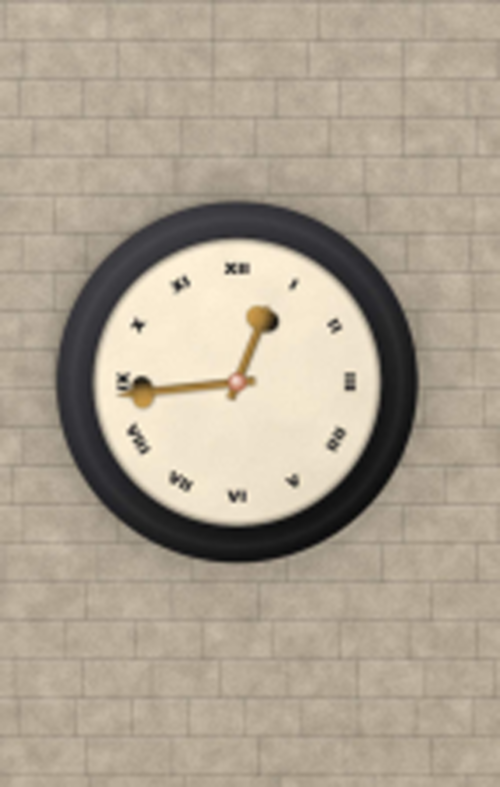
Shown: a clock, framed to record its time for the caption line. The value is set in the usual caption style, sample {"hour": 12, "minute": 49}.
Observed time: {"hour": 12, "minute": 44}
